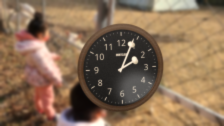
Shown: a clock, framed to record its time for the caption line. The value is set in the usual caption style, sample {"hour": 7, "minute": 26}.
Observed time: {"hour": 2, "minute": 4}
